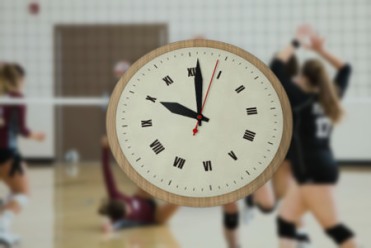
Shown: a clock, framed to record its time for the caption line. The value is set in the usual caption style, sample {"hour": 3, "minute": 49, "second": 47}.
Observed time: {"hour": 10, "minute": 1, "second": 4}
